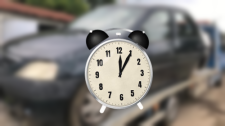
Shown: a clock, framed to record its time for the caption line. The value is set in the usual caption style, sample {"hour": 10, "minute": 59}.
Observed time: {"hour": 12, "minute": 5}
